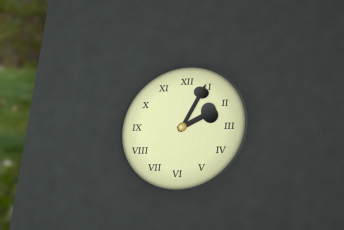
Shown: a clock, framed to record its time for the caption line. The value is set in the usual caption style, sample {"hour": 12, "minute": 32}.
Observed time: {"hour": 2, "minute": 4}
